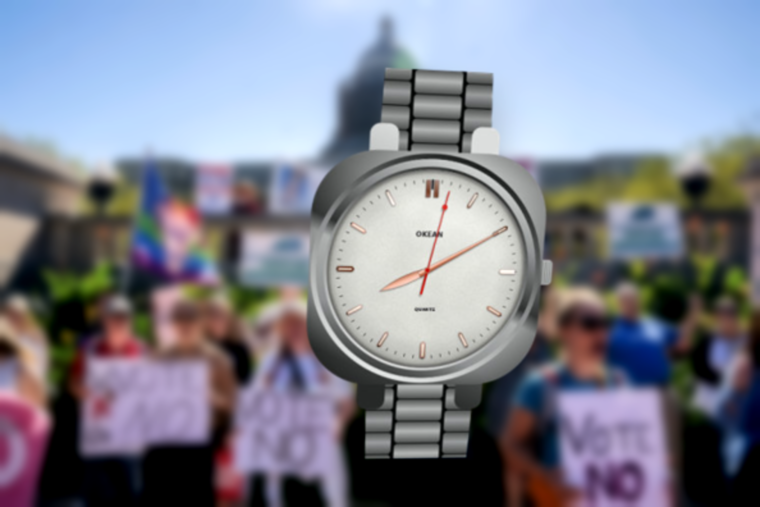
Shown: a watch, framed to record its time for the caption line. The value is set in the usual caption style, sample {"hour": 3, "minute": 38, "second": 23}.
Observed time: {"hour": 8, "minute": 10, "second": 2}
